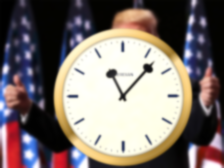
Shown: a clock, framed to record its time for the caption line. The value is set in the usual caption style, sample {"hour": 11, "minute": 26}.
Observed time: {"hour": 11, "minute": 7}
